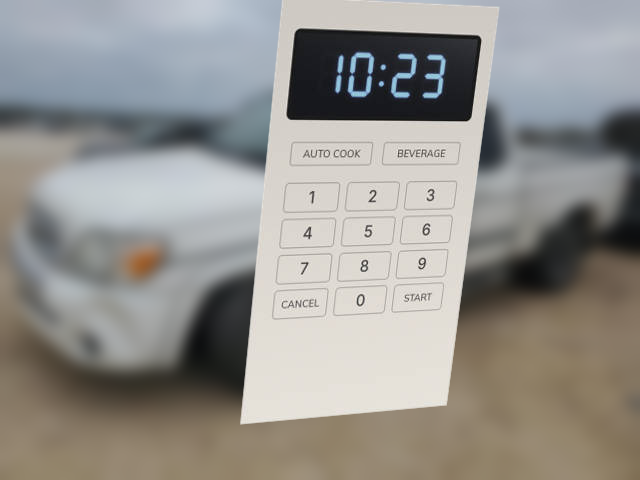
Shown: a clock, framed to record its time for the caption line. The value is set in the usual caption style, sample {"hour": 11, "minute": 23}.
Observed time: {"hour": 10, "minute": 23}
